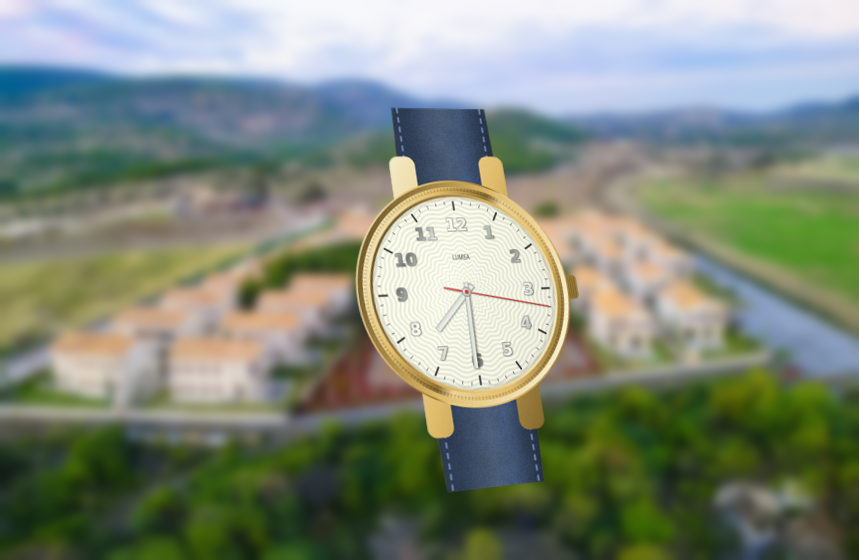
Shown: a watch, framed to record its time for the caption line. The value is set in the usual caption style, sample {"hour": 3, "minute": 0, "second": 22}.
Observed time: {"hour": 7, "minute": 30, "second": 17}
